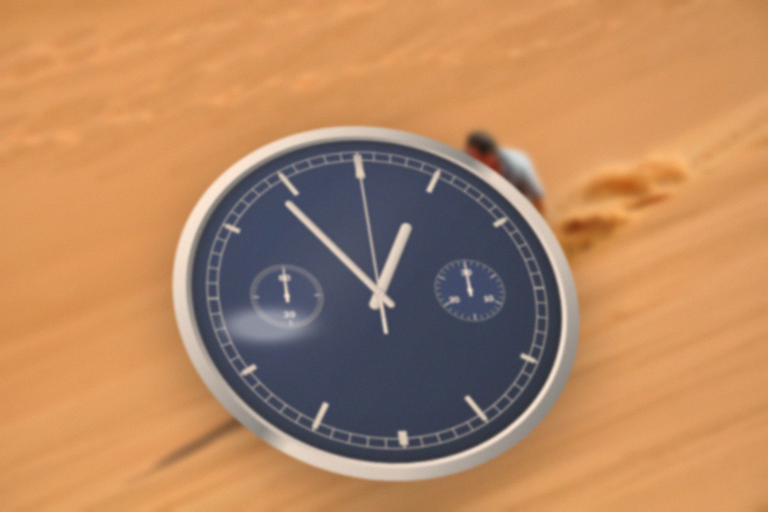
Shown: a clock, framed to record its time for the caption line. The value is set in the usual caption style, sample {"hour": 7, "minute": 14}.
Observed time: {"hour": 12, "minute": 54}
